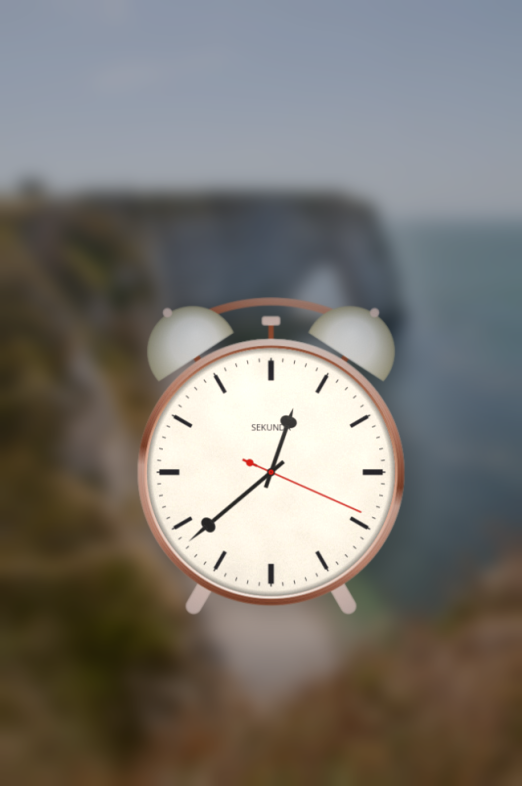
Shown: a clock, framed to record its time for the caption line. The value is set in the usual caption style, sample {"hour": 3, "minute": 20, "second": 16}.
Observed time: {"hour": 12, "minute": 38, "second": 19}
